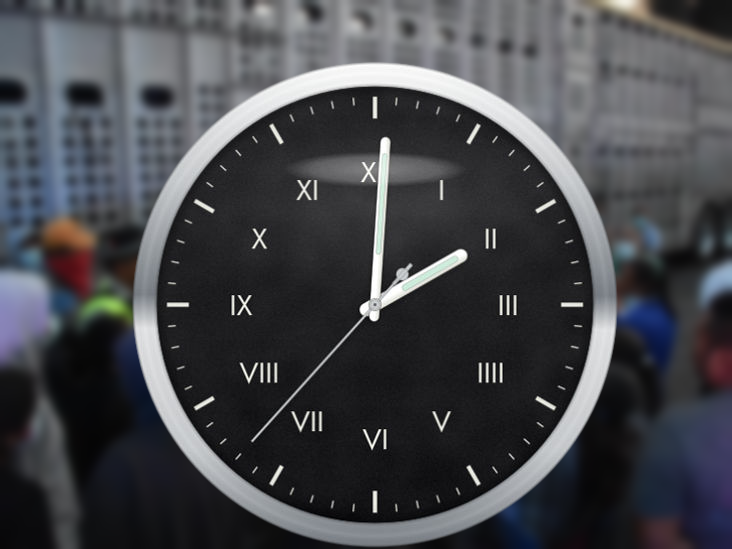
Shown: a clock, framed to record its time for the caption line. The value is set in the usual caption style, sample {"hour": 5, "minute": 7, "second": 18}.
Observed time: {"hour": 2, "minute": 0, "second": 37}
